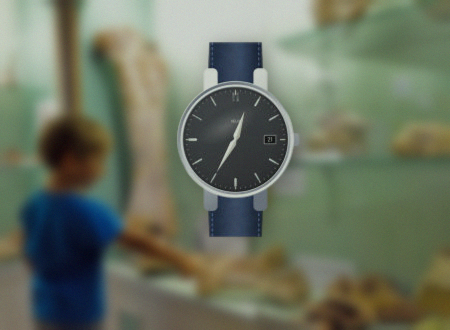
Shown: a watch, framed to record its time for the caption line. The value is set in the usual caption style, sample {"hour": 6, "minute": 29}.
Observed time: {"hour": 12, "minute": 35}
